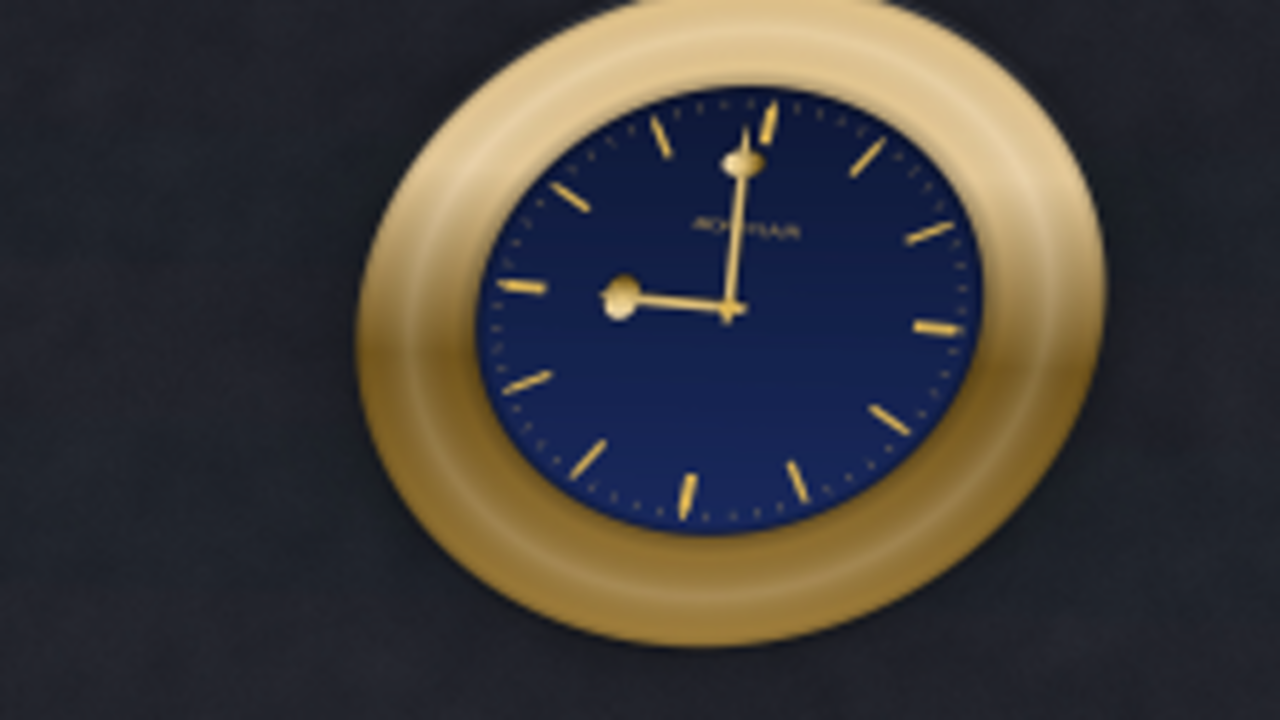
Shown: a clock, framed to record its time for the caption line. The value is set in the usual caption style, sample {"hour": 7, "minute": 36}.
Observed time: {"hour": 8, "minute": 59}
